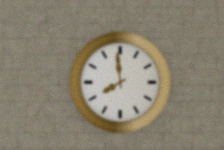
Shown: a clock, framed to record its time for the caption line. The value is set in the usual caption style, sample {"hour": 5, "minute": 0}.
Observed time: {"hour": 7, "minute": 59}
